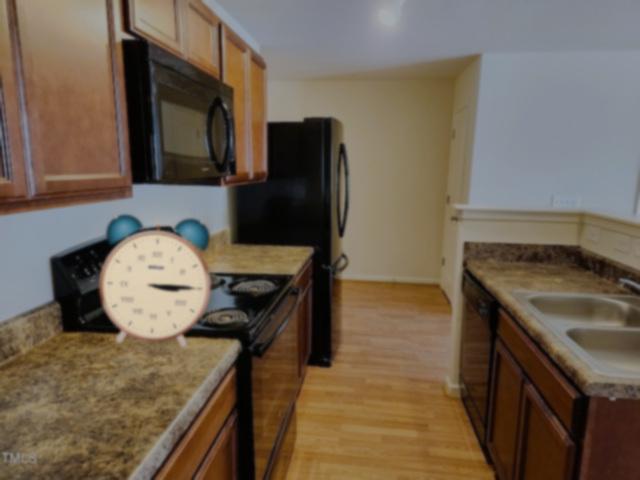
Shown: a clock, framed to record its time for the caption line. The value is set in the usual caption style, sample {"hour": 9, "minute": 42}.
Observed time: {"hour": 3, "minute": 15}
